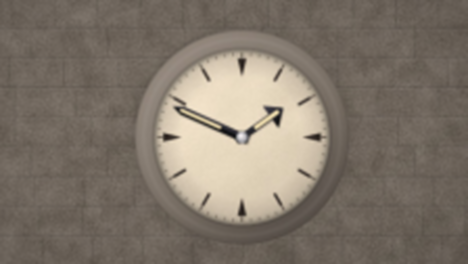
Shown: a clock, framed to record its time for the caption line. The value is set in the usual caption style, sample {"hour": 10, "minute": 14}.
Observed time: {"hour": 1, "minute": 49}
